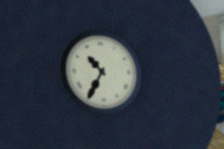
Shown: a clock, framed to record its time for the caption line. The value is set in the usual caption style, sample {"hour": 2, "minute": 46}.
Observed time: {"hour": 10, "minute": 35}
